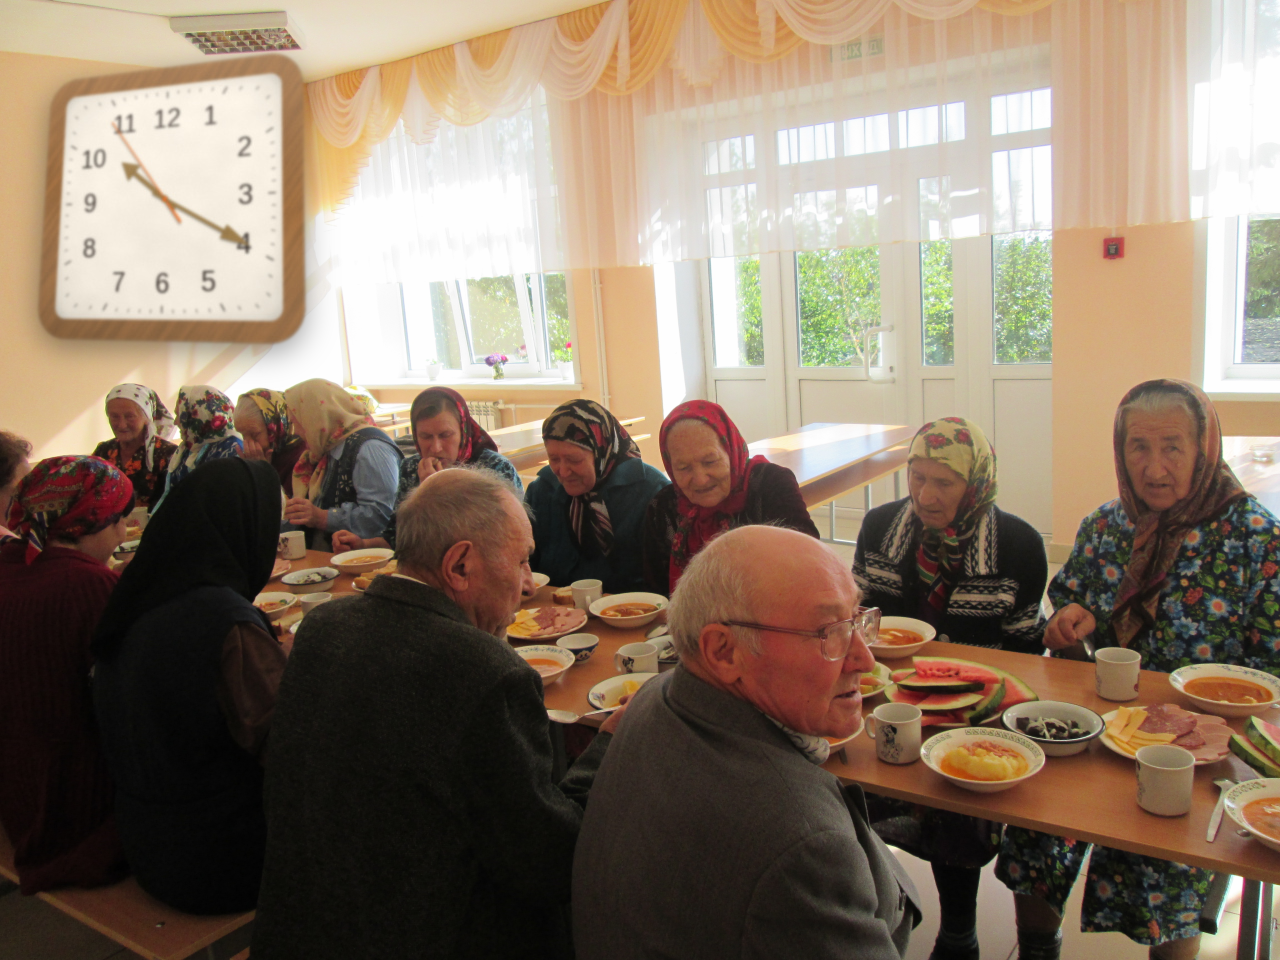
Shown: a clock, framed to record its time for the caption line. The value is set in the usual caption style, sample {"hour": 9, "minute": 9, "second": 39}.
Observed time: {"hour": 10, "minute": 19, "second": 54}
